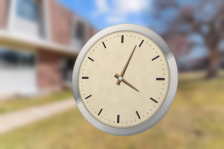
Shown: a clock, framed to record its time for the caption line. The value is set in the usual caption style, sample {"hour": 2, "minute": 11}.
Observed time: {"hour": 4, "minute": 4}
